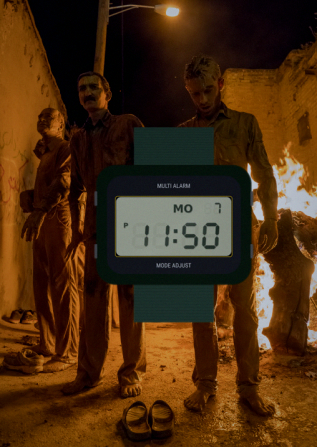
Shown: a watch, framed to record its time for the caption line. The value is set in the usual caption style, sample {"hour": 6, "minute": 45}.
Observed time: {"hour": 11, "minute": 50}
